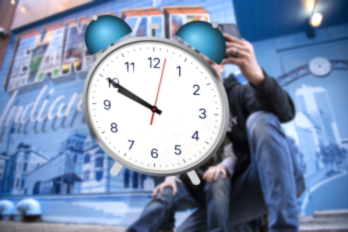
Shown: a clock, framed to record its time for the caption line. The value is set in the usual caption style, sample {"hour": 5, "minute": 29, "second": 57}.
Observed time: {"hour": 9, "minute": 50, "second": 2}
